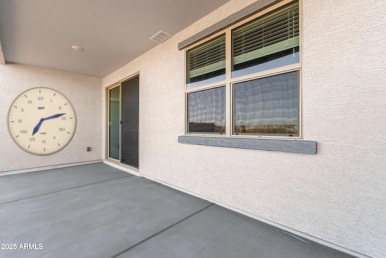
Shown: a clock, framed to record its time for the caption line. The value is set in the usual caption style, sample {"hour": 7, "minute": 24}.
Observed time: {"hour": 7, "minute": 13}
